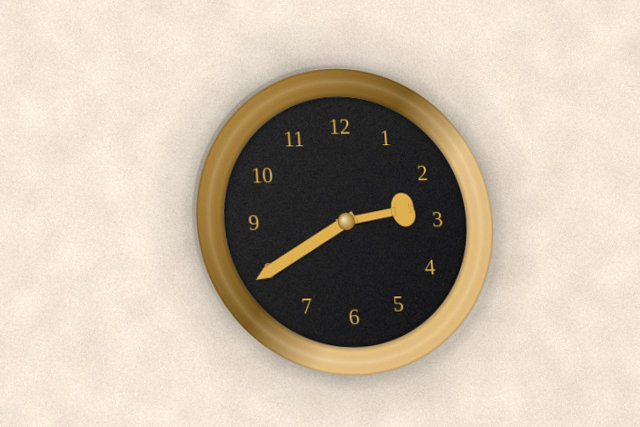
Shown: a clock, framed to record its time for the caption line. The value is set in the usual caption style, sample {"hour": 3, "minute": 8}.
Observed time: {"hour": 2, "minute": 40}
